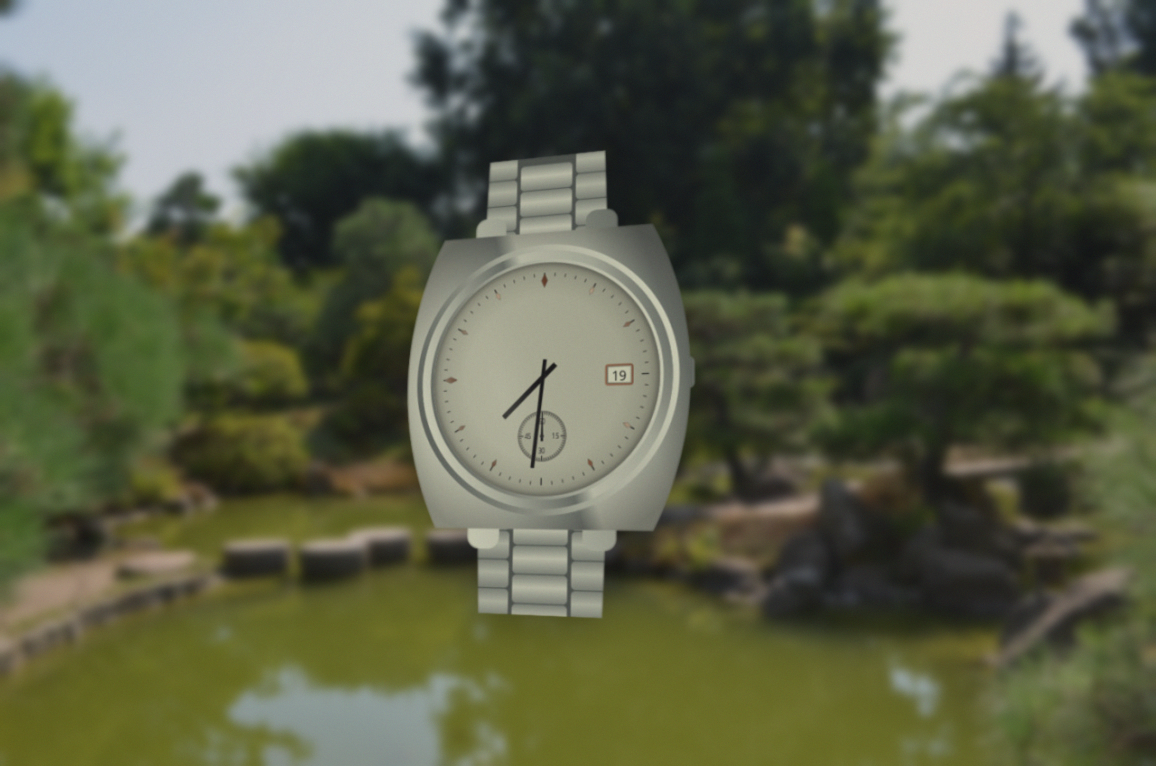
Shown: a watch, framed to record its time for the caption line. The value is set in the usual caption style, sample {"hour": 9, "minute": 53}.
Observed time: {"hour": 7, "minute": 31}
